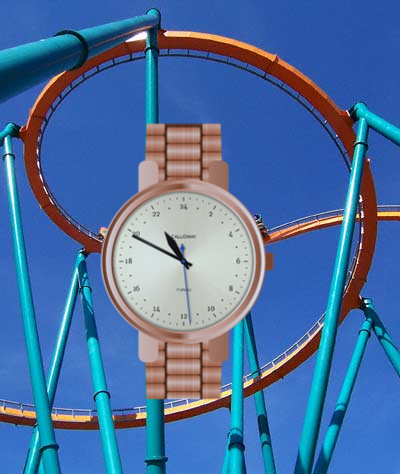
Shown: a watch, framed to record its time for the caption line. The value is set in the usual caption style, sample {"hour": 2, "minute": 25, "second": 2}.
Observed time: {"hour": 21, "minute": 49, "second": 29}
